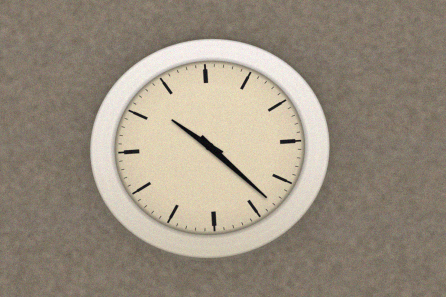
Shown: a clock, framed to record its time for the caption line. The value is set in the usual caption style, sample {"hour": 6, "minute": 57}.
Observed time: {"hour": 10, "minute": 23}
